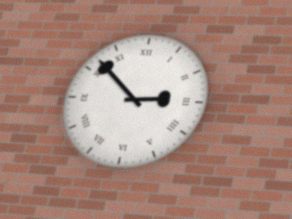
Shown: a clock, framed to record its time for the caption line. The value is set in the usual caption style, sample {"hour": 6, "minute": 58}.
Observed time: {"hour": 2, "minute": 52}
